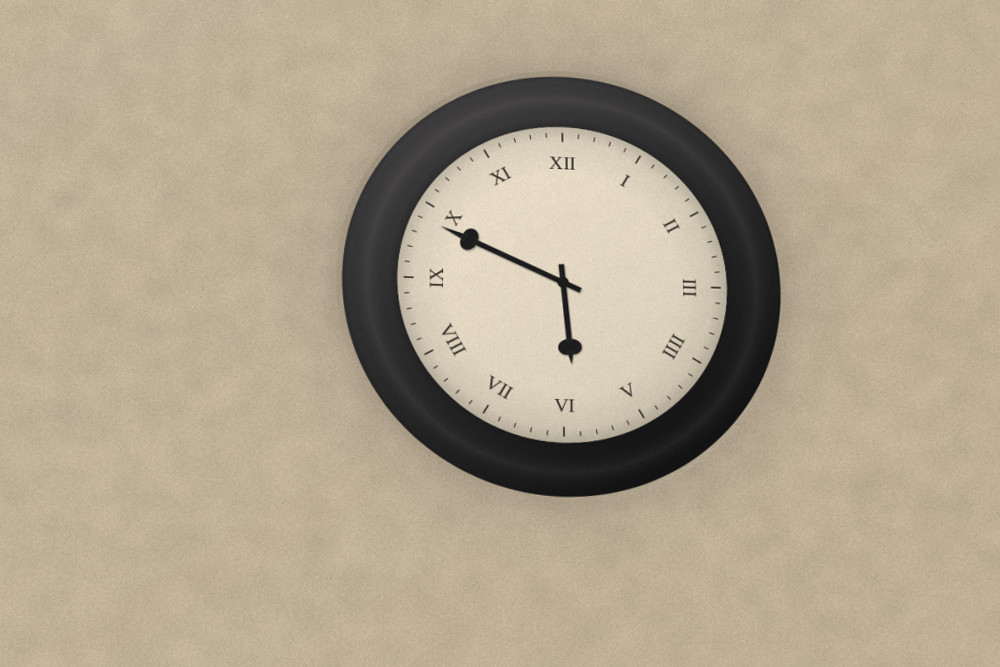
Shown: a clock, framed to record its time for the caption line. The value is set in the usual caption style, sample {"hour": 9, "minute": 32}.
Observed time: {"hour": 5, "minute": 49}
